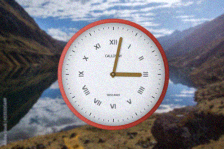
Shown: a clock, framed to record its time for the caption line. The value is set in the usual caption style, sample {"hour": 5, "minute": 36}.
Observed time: {"hour": 3, "minute": 2}
